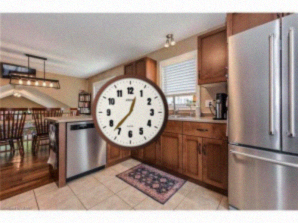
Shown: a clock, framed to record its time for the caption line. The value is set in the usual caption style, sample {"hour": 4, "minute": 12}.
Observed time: {"hour": 12, "minute": 37}
